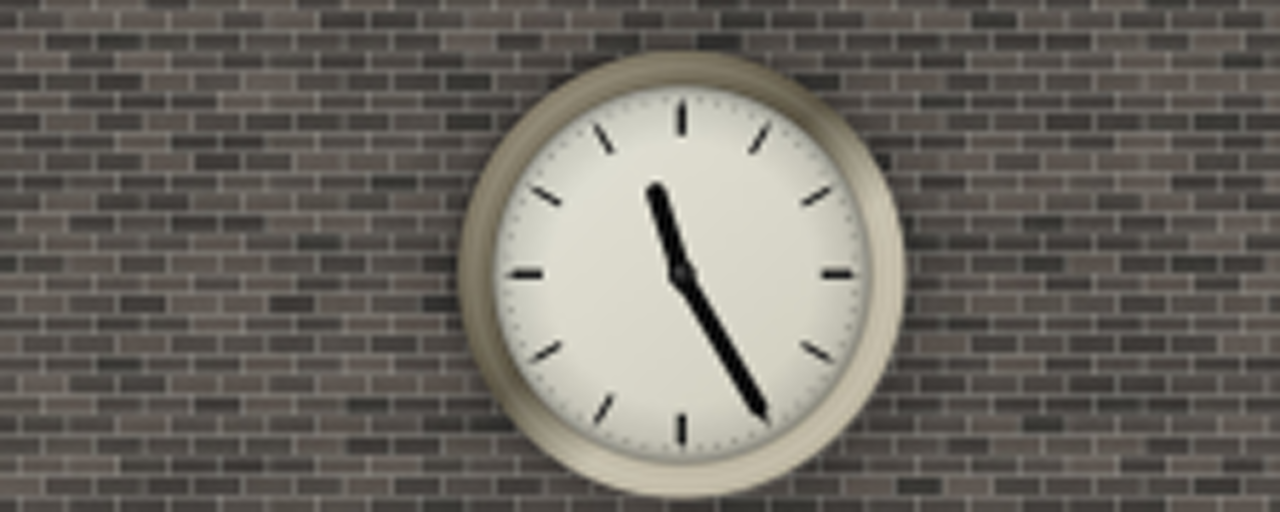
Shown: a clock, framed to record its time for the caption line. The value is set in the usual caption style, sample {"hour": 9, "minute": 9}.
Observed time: {"hour": 11, "minute": 25}
